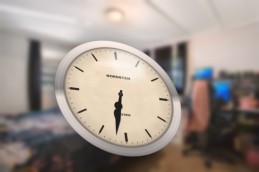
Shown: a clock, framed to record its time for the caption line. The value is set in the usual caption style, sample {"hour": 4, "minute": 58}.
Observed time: {"hour": 6, "minute": 32}
